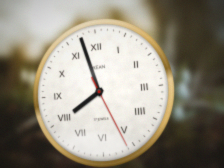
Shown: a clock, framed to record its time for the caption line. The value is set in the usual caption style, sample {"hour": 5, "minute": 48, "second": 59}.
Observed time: {"hour": 7, "minute": 57, "second": 26}
